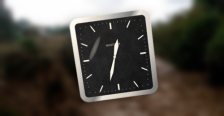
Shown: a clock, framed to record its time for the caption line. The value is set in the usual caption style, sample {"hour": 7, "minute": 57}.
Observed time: {"hour": 12, "minute": 33}
